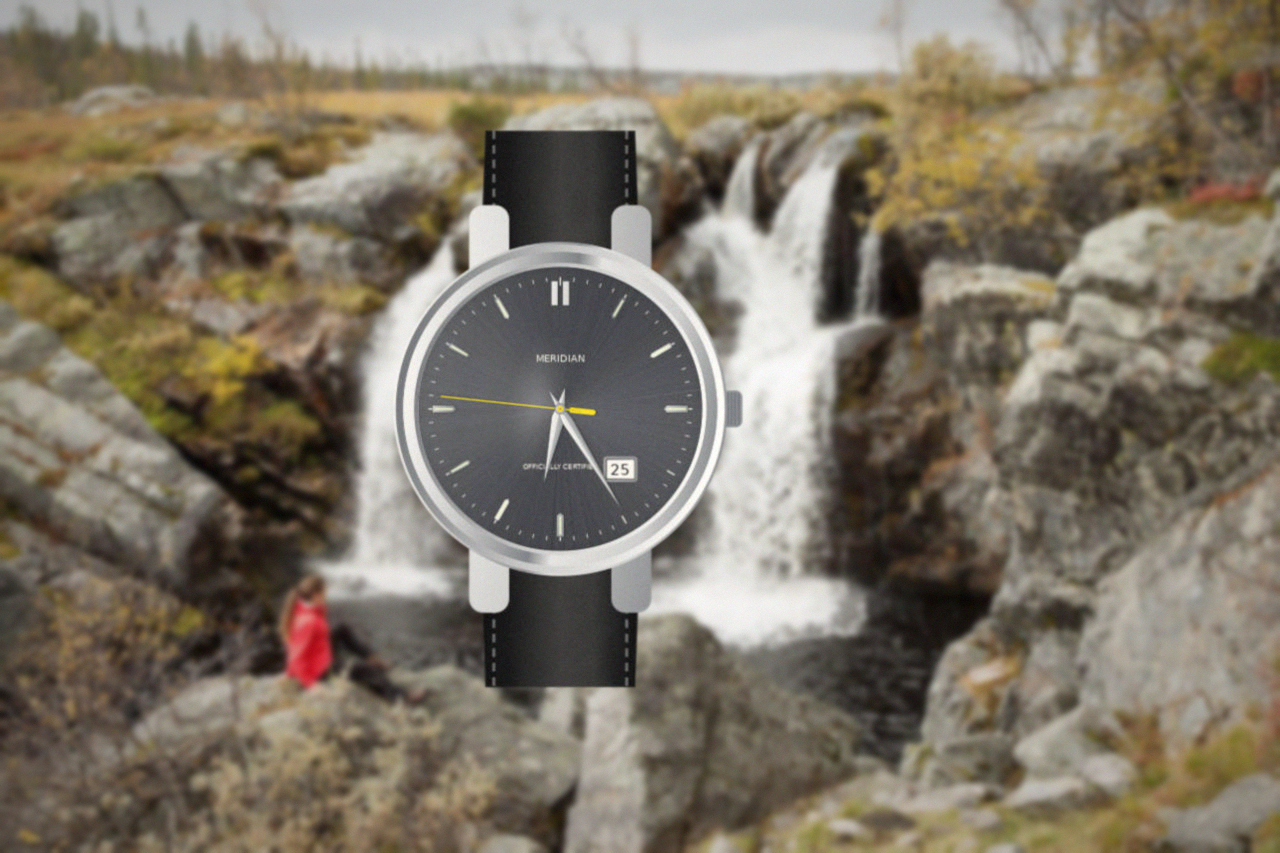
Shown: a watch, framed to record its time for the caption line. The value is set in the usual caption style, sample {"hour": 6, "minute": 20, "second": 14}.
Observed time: {"hour": 6, "minute": 24, "second": 46}
